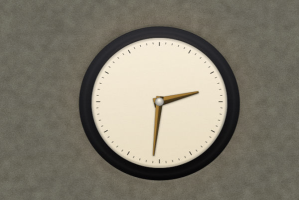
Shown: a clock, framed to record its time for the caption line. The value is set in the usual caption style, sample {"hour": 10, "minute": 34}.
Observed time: {"hour": 2, "minute": 31}
